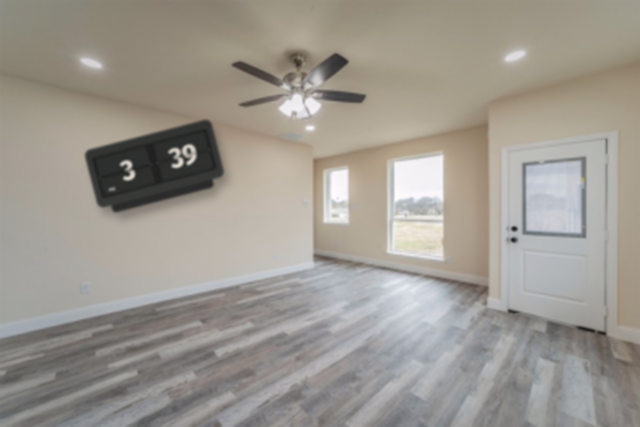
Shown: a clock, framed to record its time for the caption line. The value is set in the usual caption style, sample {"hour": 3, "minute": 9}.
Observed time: {"hour": 3, "minute": 39}
